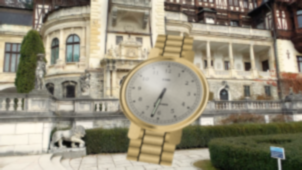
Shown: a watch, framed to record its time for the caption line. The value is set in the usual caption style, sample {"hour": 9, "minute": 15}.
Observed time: {"hour": 6, "minute": 32}
